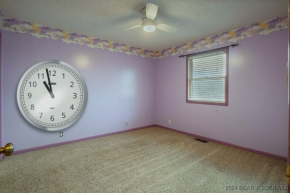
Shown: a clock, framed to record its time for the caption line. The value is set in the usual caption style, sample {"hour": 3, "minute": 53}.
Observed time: {"hour": 10, "minute": 58}
